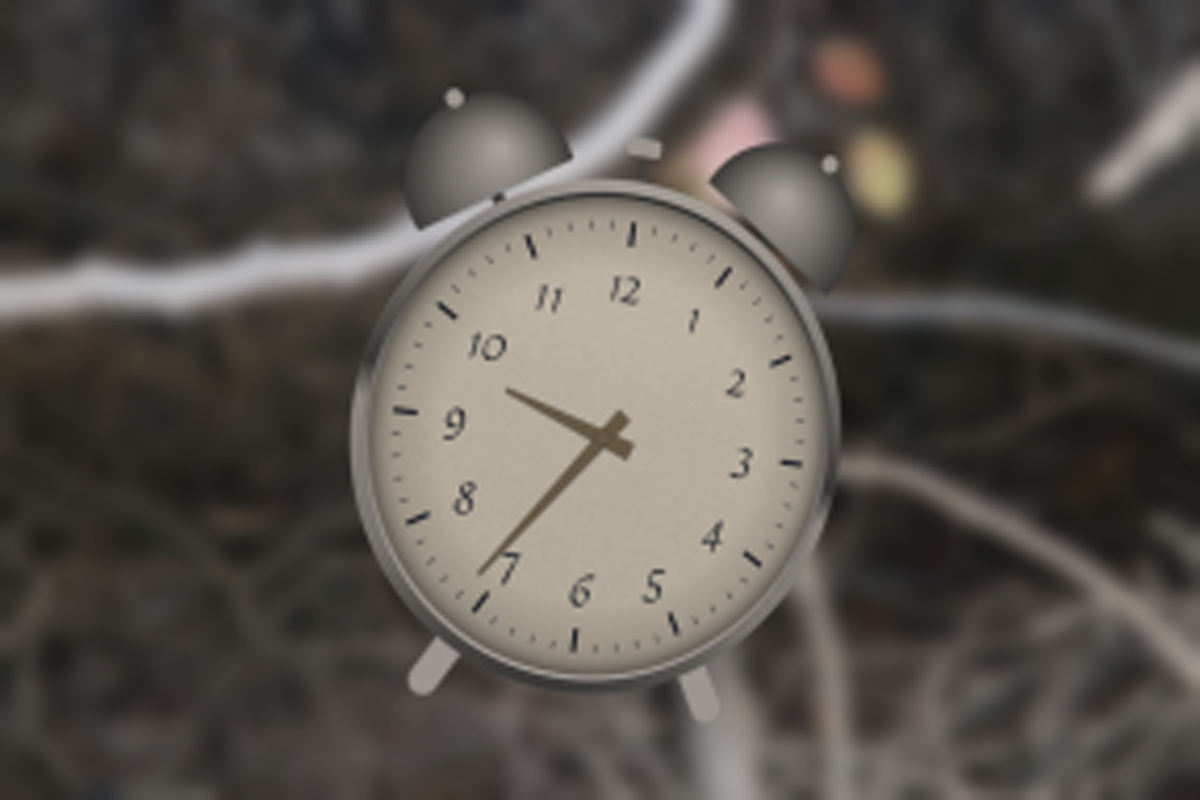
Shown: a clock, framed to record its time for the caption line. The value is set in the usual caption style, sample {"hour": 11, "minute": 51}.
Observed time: {"hour": 9, "minute": 36}
